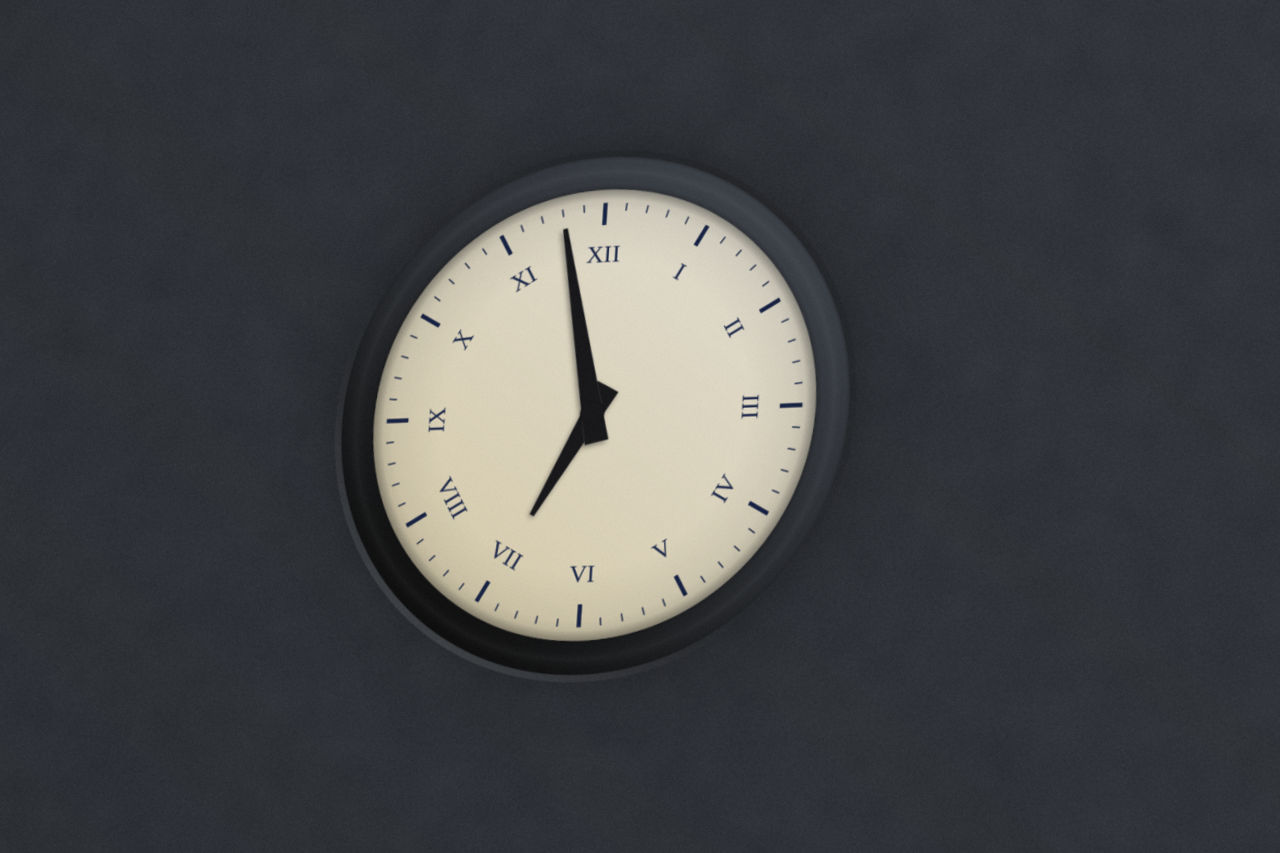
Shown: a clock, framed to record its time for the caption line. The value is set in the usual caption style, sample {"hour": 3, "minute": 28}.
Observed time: {"hour": 6, "minute": 58}
